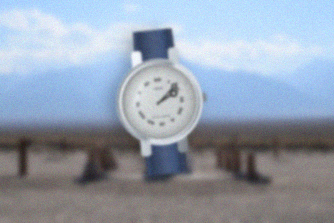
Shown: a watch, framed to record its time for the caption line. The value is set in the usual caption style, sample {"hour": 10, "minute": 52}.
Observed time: {"hour": 2, "minute": 8}
